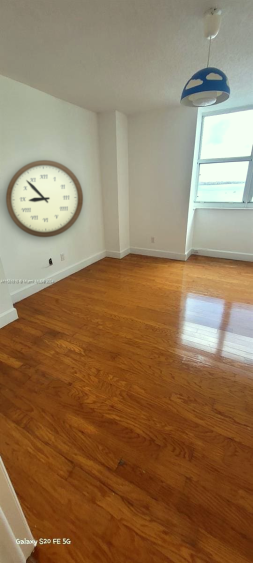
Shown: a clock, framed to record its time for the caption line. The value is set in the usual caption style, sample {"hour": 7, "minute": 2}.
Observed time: {"hour": 8, "minute": 53}
